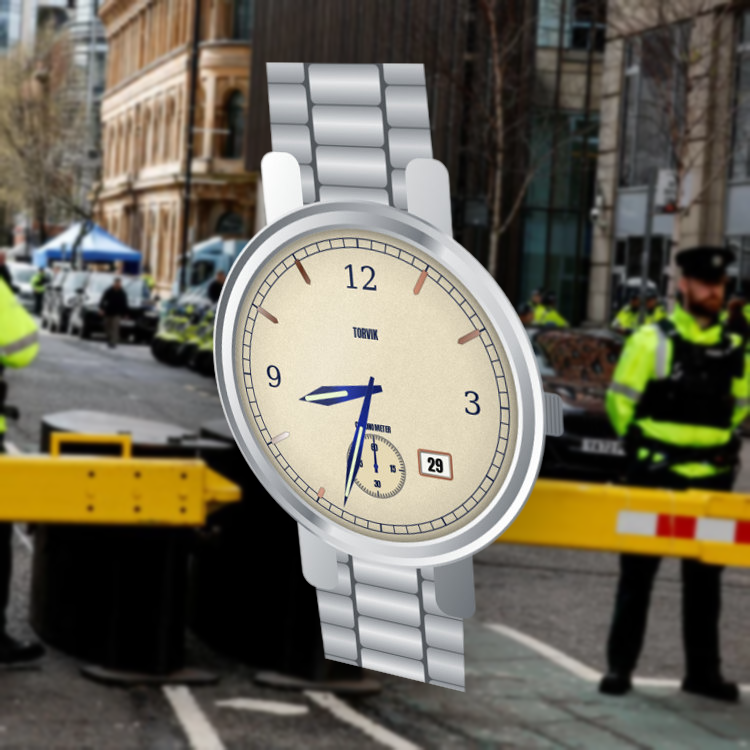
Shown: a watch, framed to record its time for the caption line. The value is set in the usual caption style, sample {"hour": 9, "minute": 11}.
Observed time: {"hour": 8, "minute": 33}
